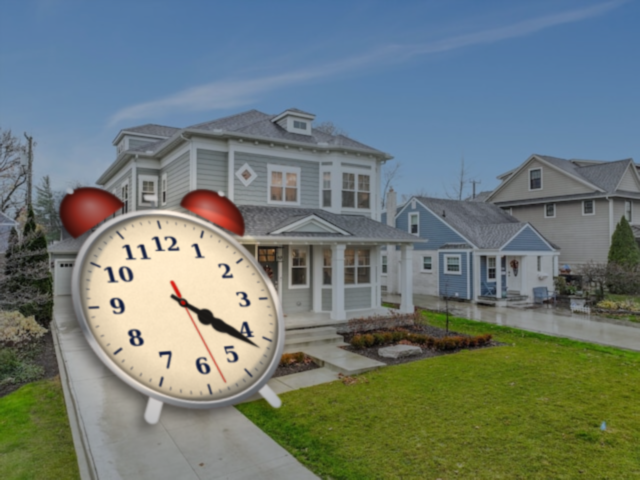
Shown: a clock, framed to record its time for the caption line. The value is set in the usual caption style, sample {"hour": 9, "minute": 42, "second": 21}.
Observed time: {"hour": 4, "minute": 21, "second": 28}
